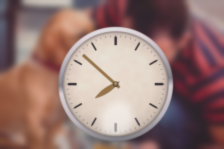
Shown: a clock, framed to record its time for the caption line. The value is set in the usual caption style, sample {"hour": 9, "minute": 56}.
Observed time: {"hour": 7, "minute": 52}
